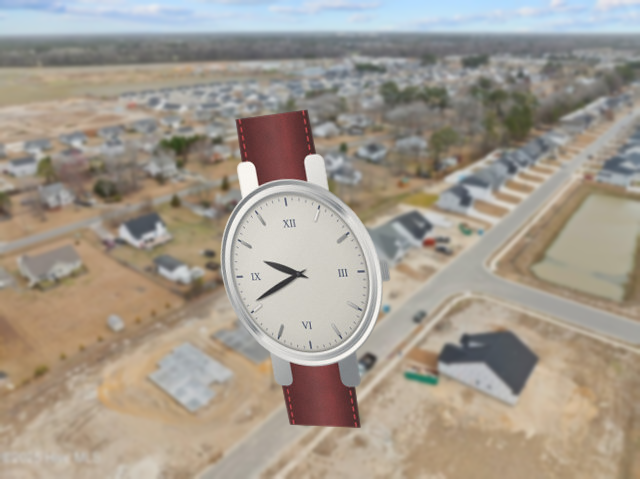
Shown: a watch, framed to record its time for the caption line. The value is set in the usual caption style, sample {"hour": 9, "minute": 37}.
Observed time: {"hour": 9, "minute": 41}
